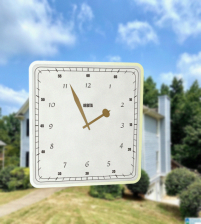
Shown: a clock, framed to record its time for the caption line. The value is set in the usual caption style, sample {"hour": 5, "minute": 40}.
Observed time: {"hour": 1, "minute": 56}
